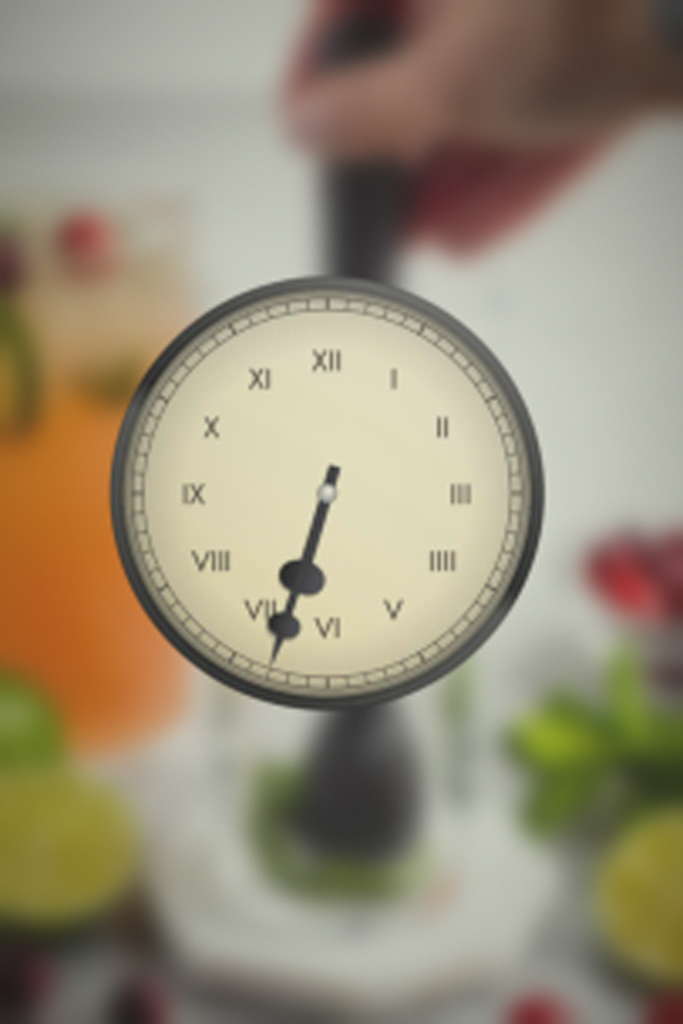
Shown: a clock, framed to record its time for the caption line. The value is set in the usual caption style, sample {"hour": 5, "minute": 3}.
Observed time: {"hour": 6, "minute": 33}
